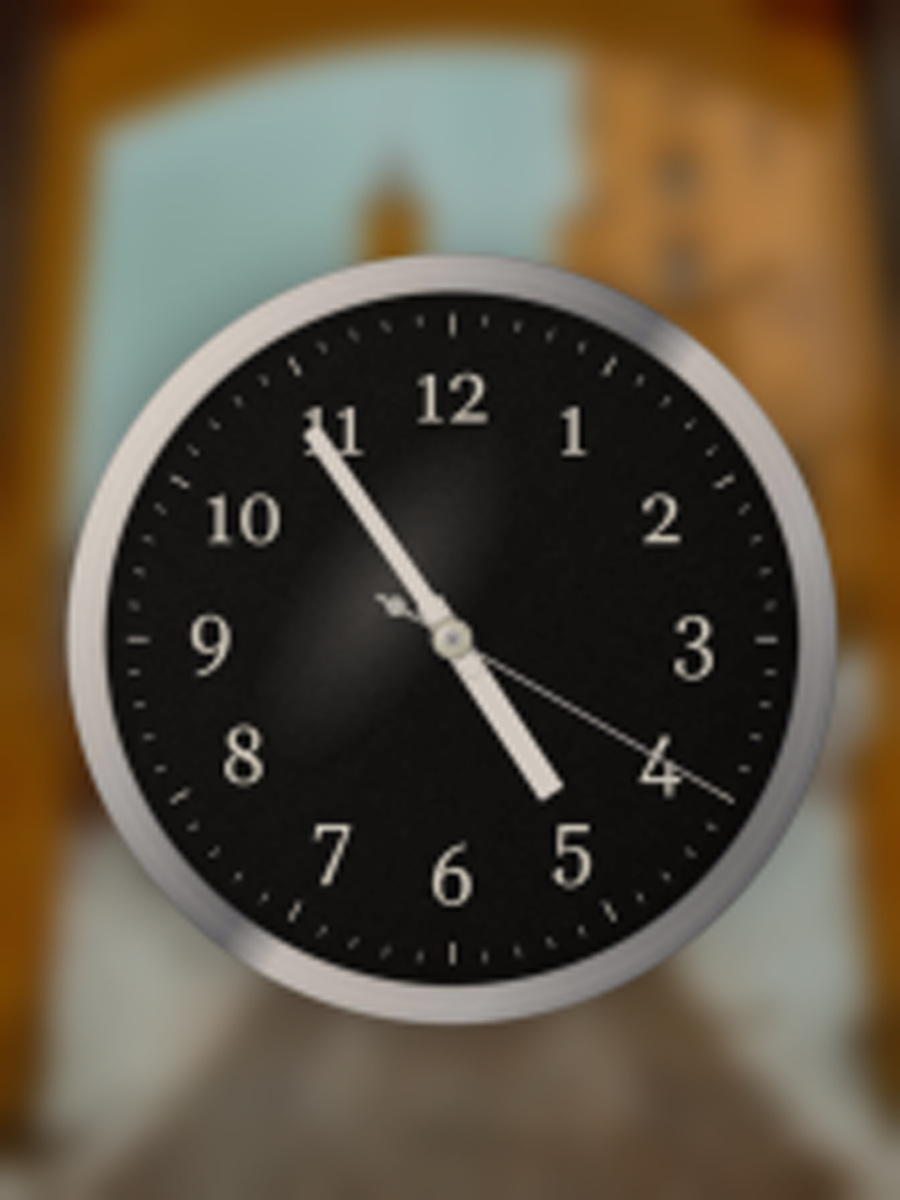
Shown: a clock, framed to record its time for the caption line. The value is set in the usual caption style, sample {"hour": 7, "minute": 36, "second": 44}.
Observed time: {"hour": 4, "minute": 54, "second": 20}
